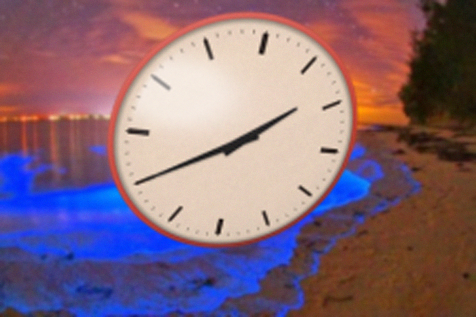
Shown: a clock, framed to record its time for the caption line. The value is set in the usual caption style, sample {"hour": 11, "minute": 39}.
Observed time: {"hour": 1, "minute": 40}
